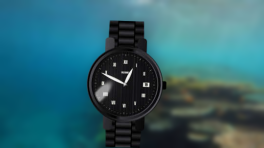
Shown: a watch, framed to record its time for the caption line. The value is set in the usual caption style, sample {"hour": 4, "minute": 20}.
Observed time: {"hour": 12, "minute": 49}
